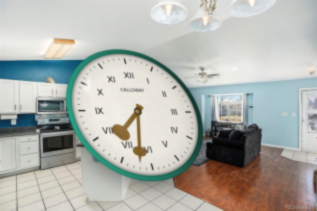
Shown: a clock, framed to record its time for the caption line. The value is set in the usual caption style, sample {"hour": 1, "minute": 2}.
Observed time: {"hour": 7, "minute": 32}
